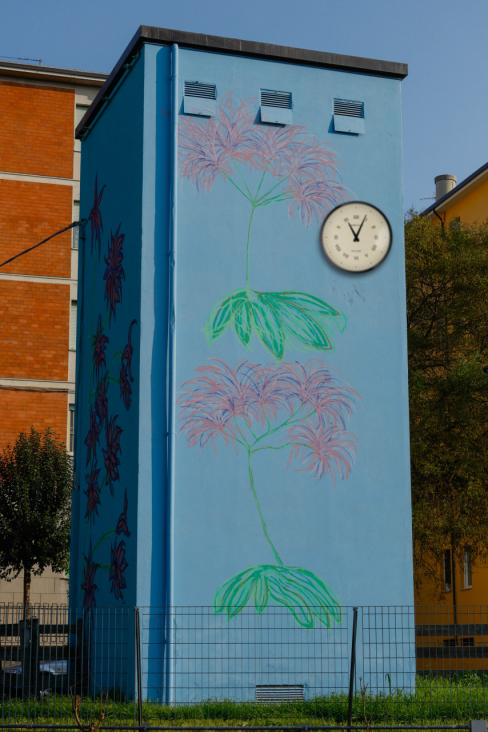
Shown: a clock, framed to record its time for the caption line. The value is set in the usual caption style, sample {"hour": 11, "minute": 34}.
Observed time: {"hour": 11, "minute": 4}
